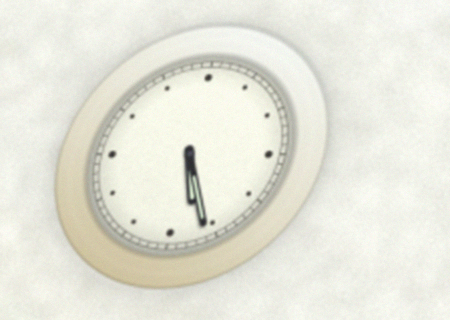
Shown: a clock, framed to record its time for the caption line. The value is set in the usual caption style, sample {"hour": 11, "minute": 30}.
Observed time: {"hour": 5, "minute": 26}
